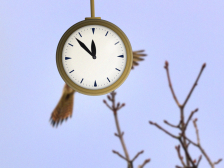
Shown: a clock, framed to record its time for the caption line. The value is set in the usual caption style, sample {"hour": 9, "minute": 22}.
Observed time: {"hour": 11, "minute": 53}
